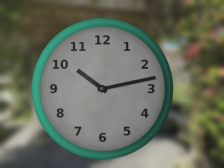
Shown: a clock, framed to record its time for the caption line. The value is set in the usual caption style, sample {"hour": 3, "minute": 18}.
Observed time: {"hour": 10, "minute": 13}
